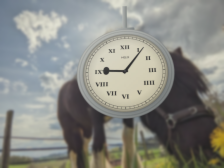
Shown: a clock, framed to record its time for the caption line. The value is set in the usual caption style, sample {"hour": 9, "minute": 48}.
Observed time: {"hour": 9, "minute": 6}
